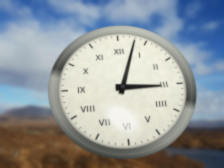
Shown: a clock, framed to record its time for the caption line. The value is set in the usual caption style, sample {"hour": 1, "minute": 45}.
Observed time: {"hour": 3, "minute": 3}
